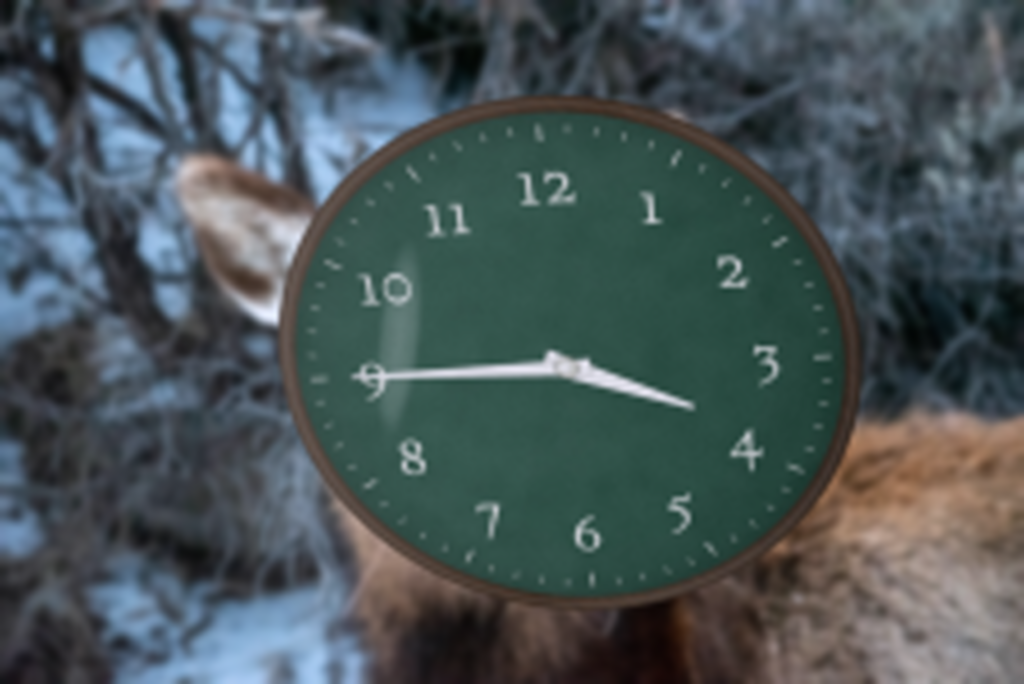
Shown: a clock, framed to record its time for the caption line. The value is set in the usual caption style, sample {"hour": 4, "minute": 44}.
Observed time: {"hour": 3, "minute": 45}
